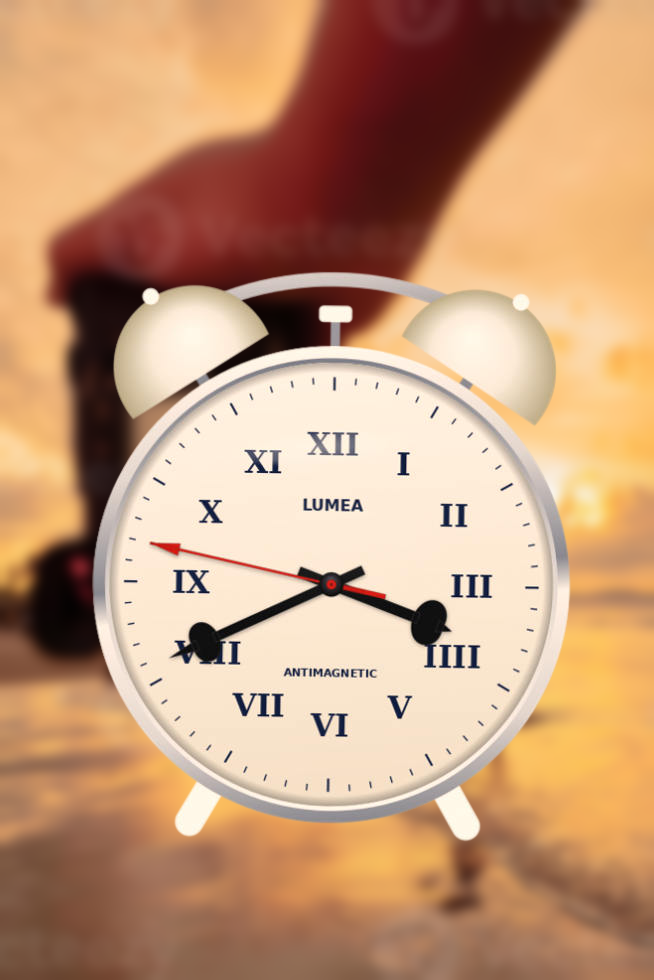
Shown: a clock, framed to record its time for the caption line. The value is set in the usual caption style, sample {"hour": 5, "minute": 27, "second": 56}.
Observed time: {"hour": 3, "minute": 40, "second": 47}
